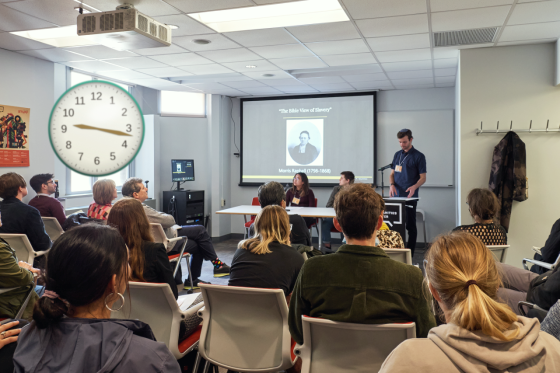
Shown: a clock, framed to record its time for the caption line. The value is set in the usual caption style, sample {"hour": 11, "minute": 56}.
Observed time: {"hour": 9, "minute": 17}
